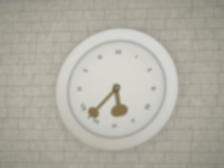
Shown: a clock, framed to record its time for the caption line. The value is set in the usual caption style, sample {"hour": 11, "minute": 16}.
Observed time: {"hour": 5, "minute": 37}
